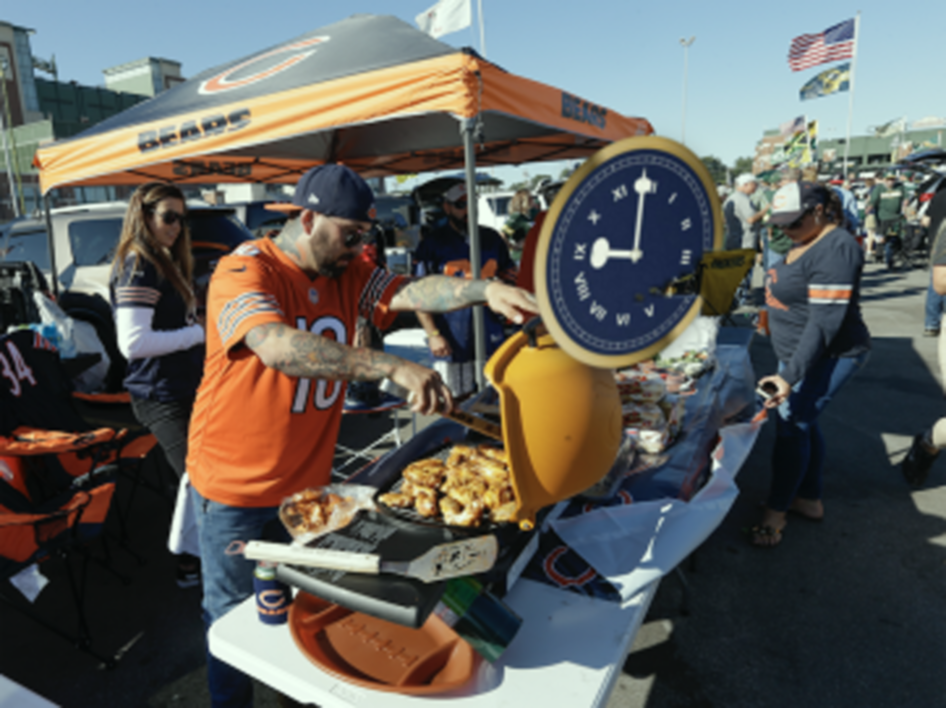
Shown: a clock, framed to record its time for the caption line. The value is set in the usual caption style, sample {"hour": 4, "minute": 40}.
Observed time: {"hour": 8, "minute": 59}
